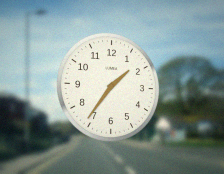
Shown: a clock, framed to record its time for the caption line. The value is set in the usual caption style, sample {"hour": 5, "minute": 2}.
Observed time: {"hour": 1, "minute": 36}
